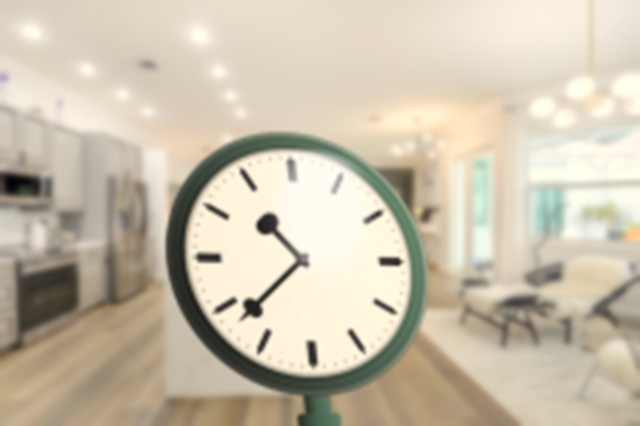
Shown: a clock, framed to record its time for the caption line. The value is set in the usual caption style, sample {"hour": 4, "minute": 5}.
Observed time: {"hour": 10, "minute": 38}
